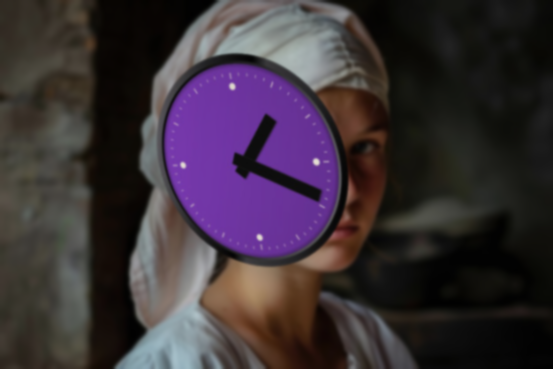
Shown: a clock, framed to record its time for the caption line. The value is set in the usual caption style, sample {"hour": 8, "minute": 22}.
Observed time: {"hour": 1, "minute": 19}
